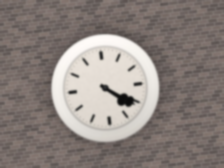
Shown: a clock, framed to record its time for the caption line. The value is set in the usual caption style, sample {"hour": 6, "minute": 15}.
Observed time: {"hour": 4, "minute": 21}
